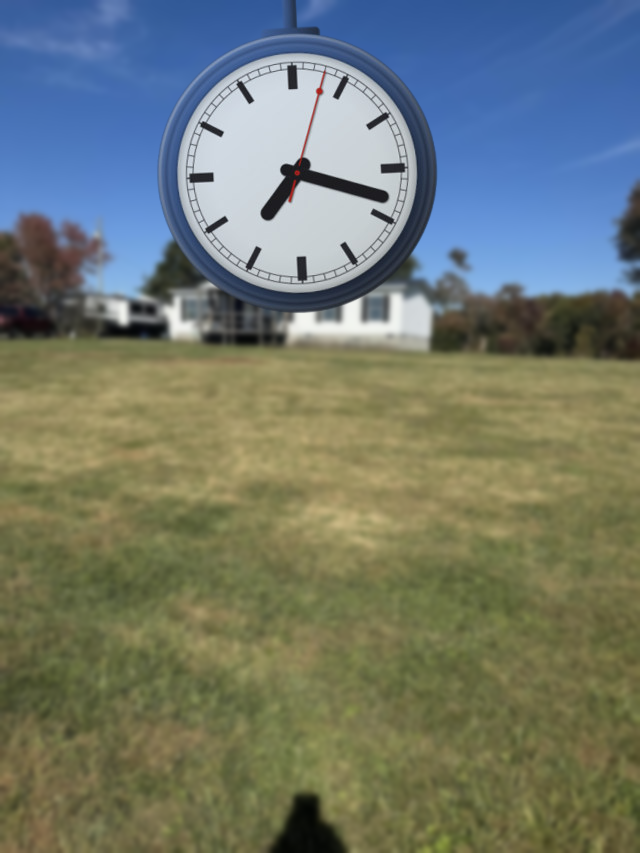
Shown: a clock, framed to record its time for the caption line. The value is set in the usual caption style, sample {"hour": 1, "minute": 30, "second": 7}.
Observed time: {"hour": 7, "minute": 18, "second": 3}
